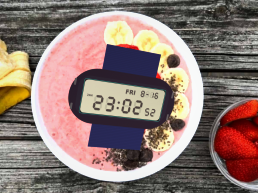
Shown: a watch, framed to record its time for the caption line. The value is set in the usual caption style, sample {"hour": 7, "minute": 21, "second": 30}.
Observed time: {"hour": 23, "minute": 2, "second": 52}
